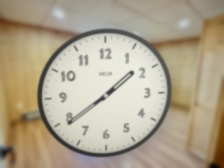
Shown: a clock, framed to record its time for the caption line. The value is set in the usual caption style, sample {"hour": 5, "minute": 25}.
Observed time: {"hour": 1, "minute": 39}
